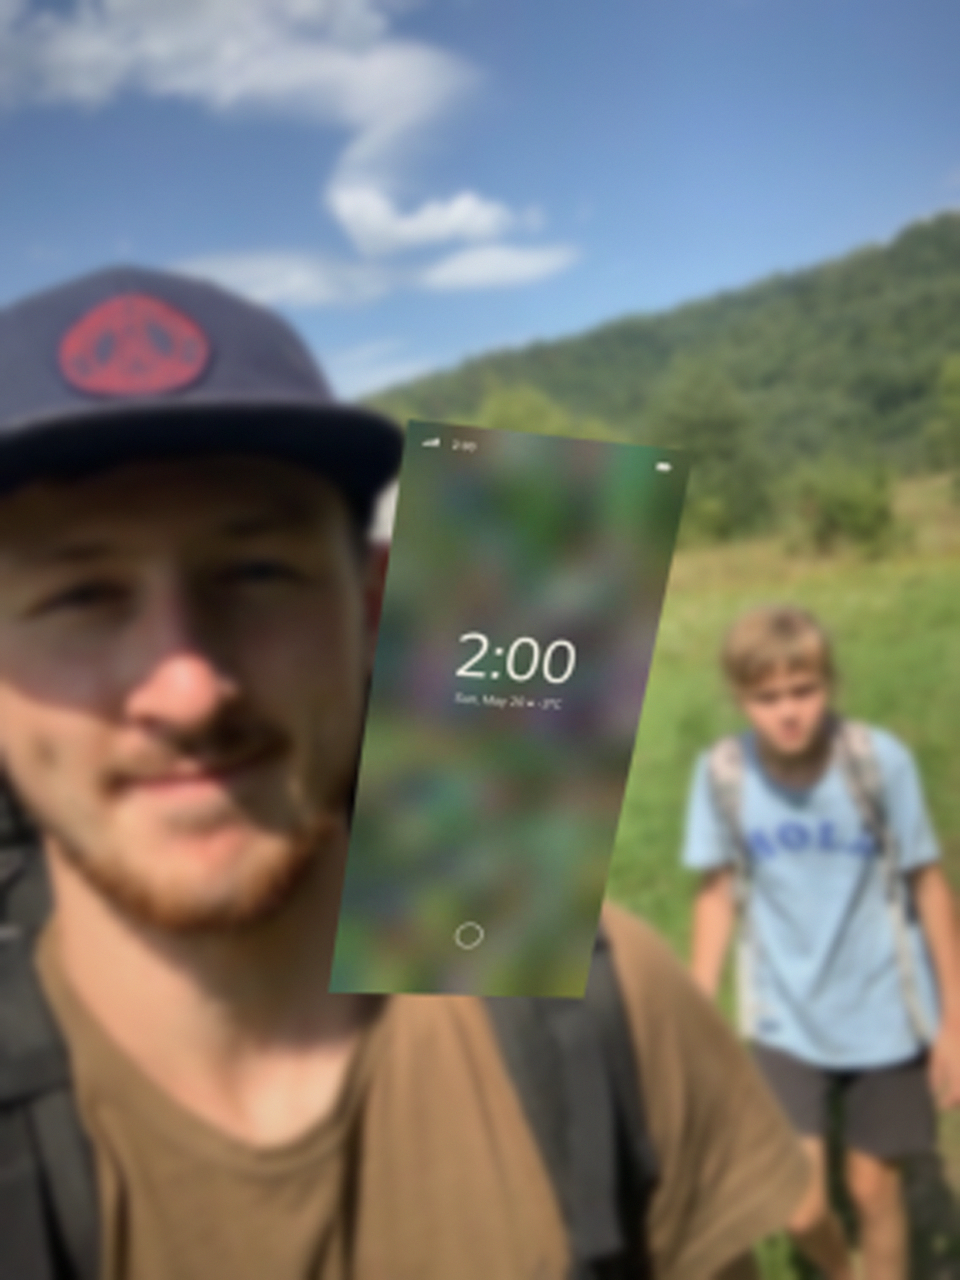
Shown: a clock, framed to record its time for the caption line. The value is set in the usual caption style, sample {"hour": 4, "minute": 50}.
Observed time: {"hour": 2, "minute": 0}
